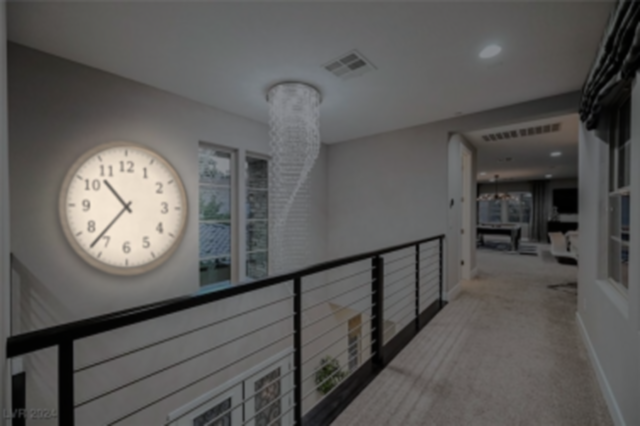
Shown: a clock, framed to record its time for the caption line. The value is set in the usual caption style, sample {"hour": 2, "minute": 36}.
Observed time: {"hour": 10, "minute": 37}
